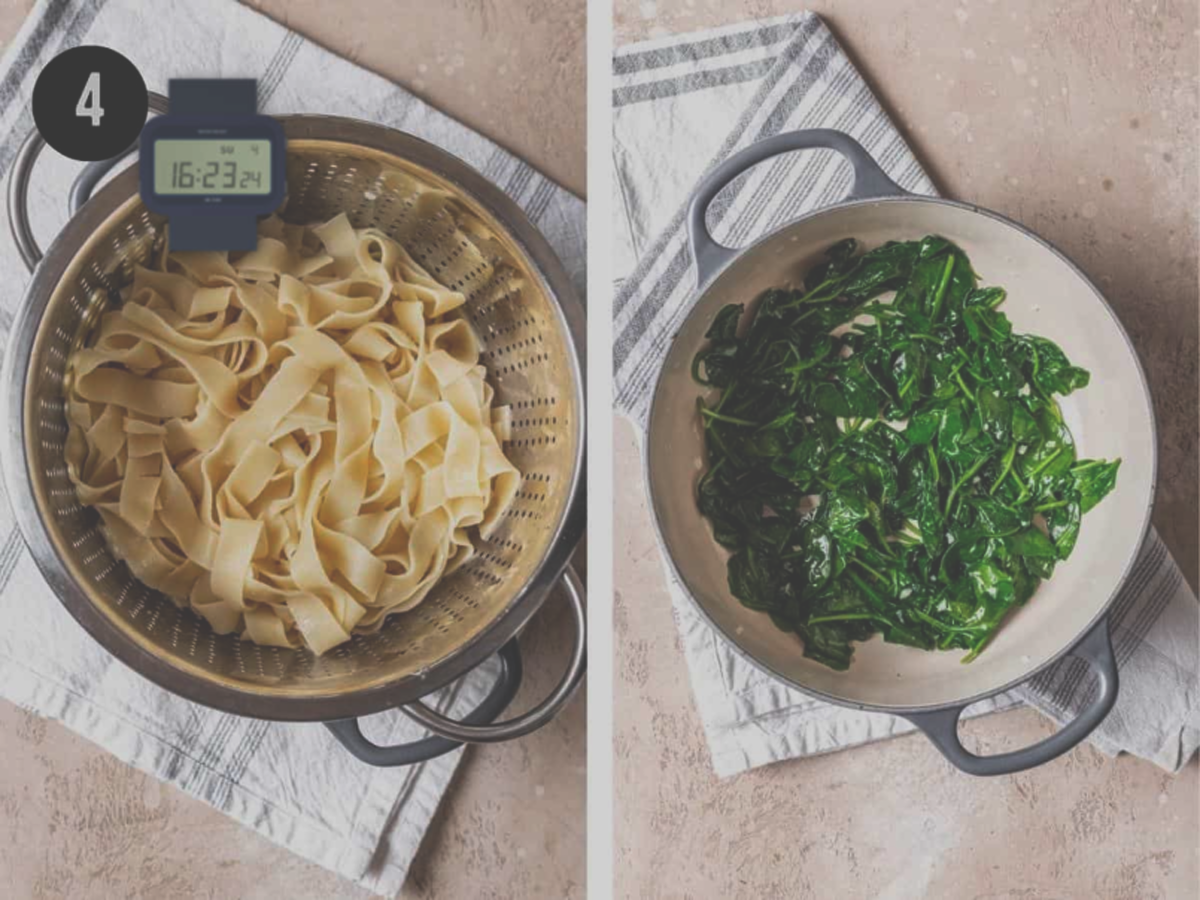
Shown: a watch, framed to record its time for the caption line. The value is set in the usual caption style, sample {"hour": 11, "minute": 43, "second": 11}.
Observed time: {"hour": 16, "minute": 23, "second": 24}
